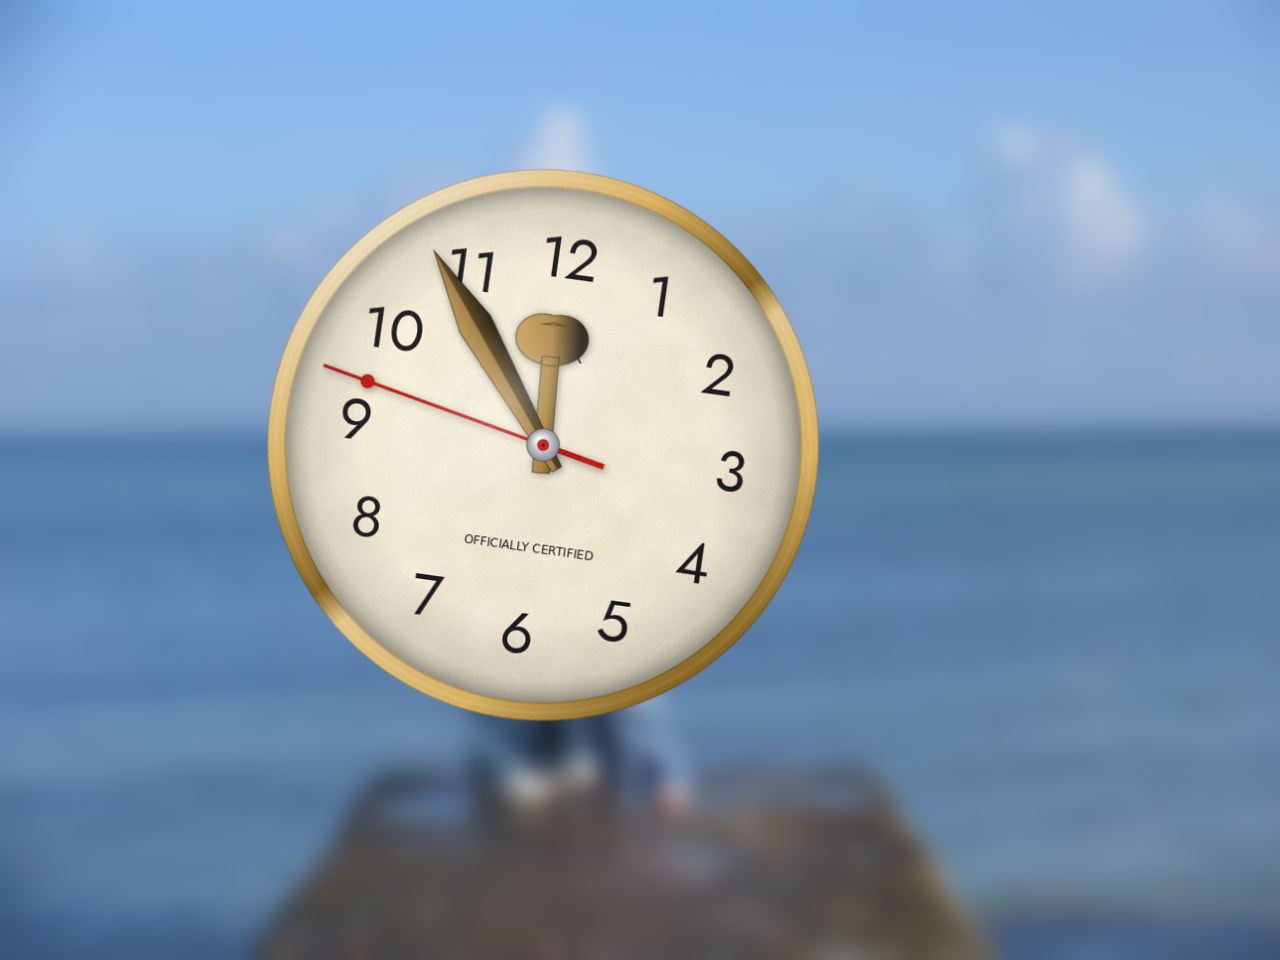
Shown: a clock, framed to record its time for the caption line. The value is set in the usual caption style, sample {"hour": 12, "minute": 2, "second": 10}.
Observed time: {"hour": 11, "minute": 53, "second": 47}
